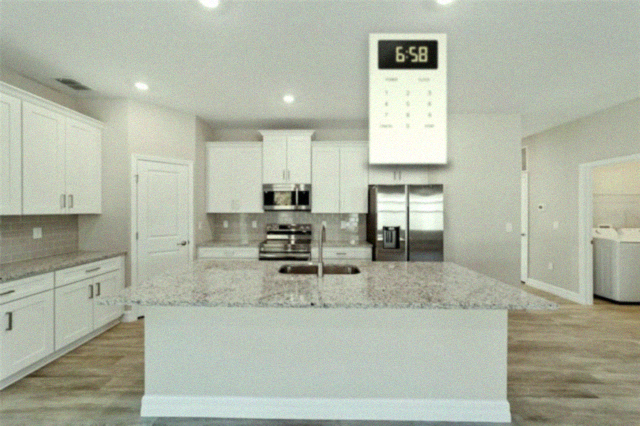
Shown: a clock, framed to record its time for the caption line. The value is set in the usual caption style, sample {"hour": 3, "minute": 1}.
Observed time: {"hour": 6, "minute": 58}
